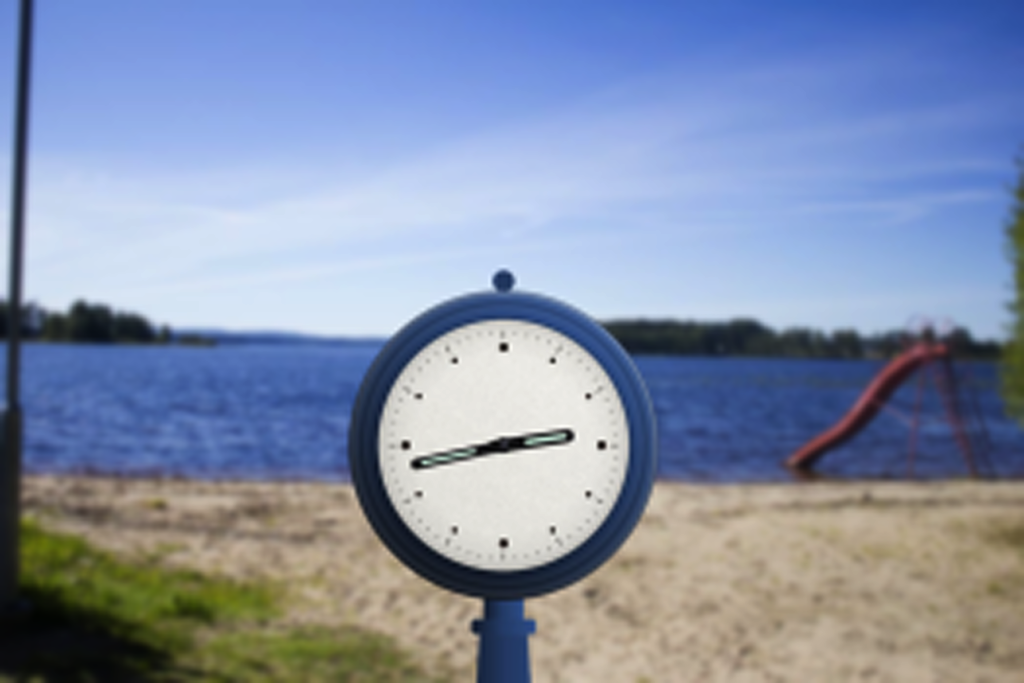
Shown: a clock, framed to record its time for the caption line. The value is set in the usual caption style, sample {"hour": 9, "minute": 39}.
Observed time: {"hour": 2, "minute": 43}
